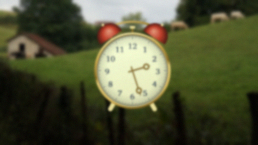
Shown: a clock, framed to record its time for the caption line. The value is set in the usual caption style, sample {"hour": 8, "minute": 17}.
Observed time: {"hour": 2, "minute": 27}
